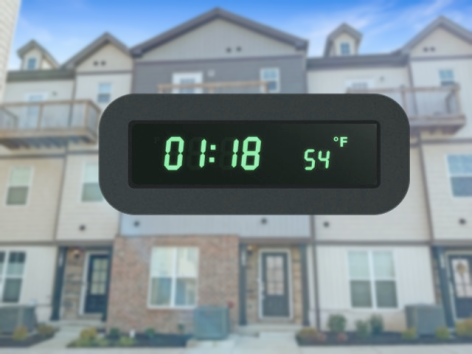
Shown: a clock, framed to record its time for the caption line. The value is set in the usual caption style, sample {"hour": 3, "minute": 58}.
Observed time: {"hour": 1, "minute": 18}
